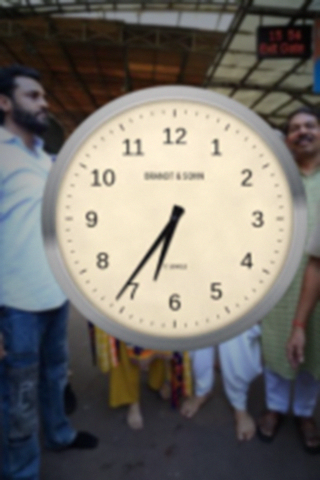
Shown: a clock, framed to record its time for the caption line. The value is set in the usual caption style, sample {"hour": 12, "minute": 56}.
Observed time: {"hour": 6, "minute": 36}
